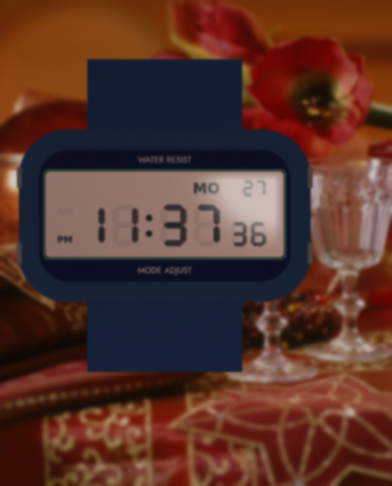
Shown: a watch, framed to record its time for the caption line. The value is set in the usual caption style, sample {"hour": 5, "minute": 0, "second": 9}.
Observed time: {"hour": 11, "minute": 37, "second": 36}
